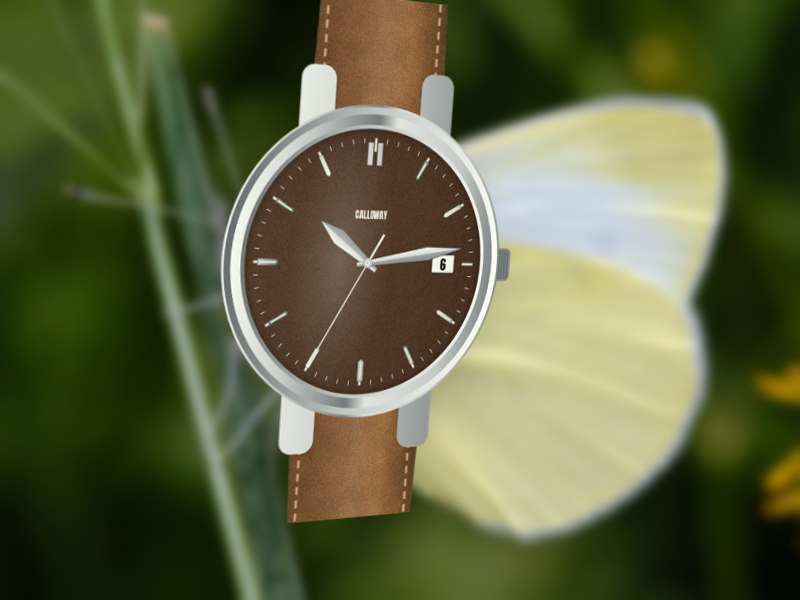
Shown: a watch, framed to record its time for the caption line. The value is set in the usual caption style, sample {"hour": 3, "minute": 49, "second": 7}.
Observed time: {"hour": 10, "minute": 13, "second": 35}
